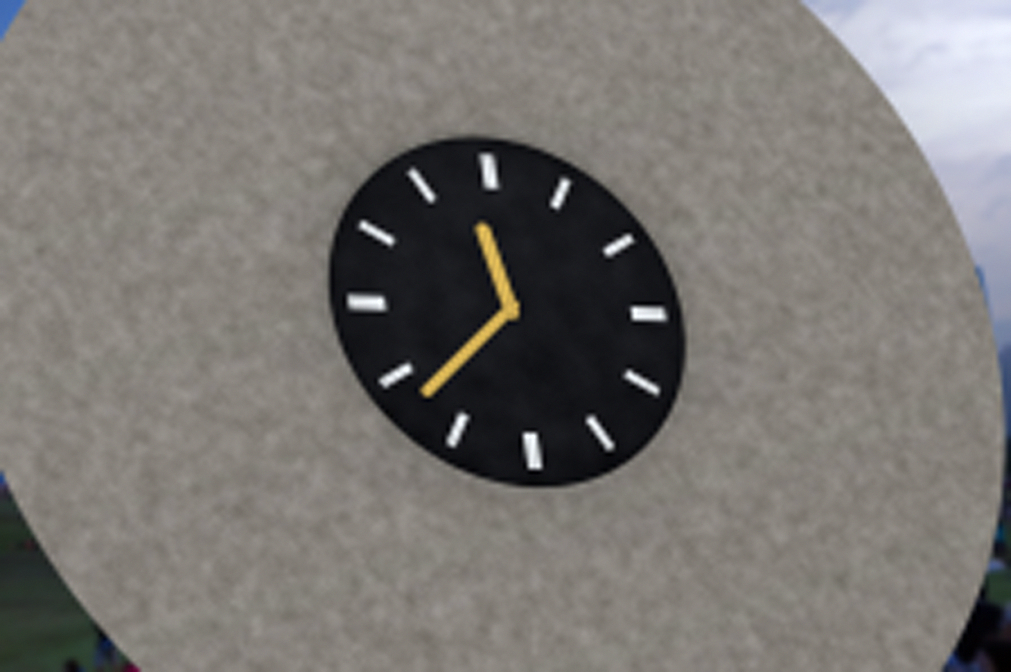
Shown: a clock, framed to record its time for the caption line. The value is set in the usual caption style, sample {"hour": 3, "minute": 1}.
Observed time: {"hour": 11, "minute": 38}
